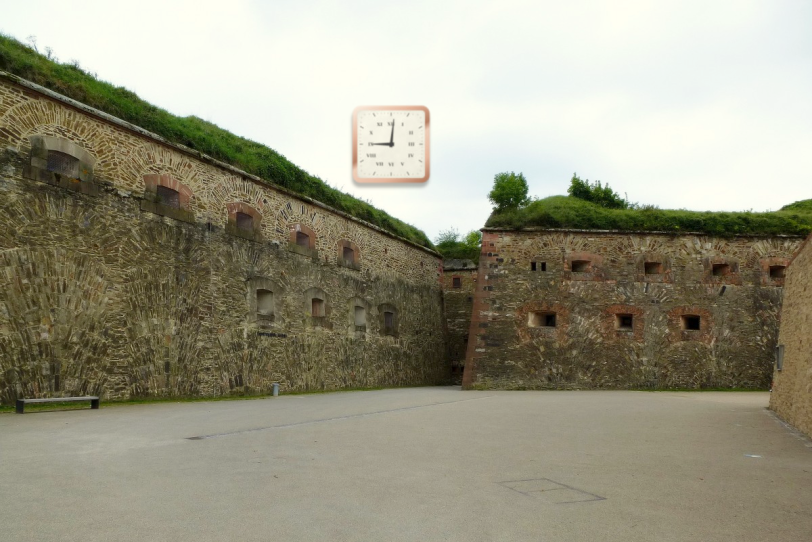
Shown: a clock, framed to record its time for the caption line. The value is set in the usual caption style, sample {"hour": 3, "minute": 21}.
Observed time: {"hour": 9, "minute": 1}
